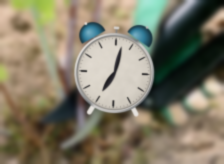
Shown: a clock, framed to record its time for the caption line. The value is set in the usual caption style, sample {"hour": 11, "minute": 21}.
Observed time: {"hour": 7, "minute": 2}
